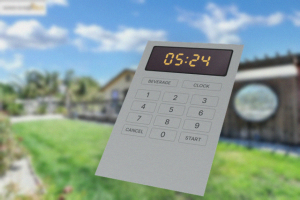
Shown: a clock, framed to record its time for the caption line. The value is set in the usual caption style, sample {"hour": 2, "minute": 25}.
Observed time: {"hour": 5, "minute": 24}
